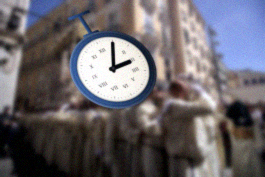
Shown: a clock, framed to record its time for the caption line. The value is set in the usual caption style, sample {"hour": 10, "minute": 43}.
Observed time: {"hour": 3, "minute": 5}
